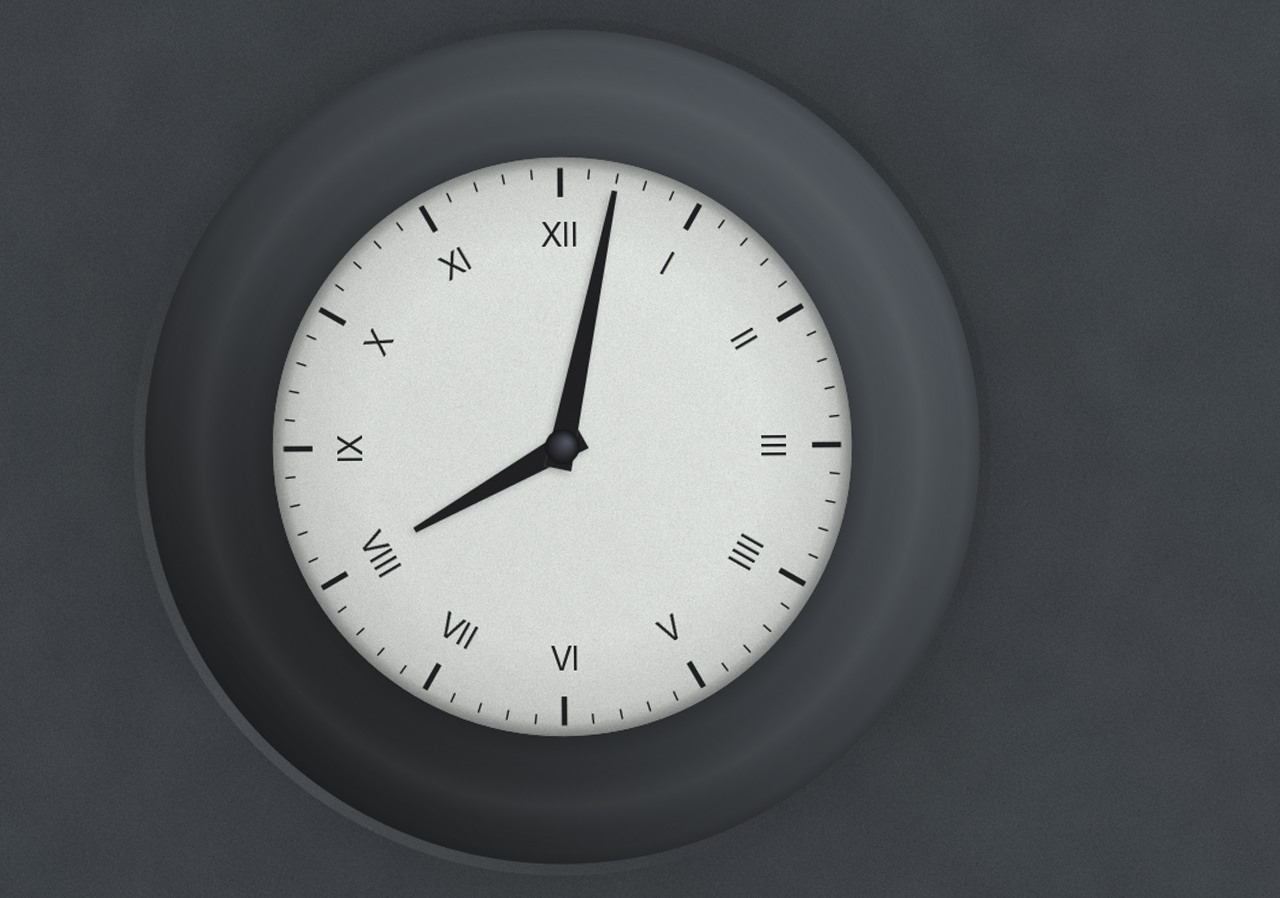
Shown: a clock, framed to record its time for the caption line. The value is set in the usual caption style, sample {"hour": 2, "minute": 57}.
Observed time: {"hour": 8, "minute": 2}
